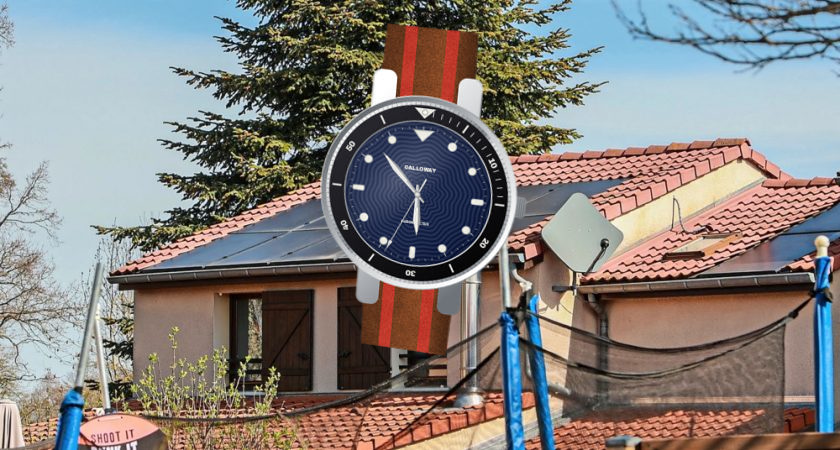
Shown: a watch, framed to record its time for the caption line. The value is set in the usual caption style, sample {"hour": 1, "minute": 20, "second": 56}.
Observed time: {"hour": 5, "minute": 52, "second": 34}
